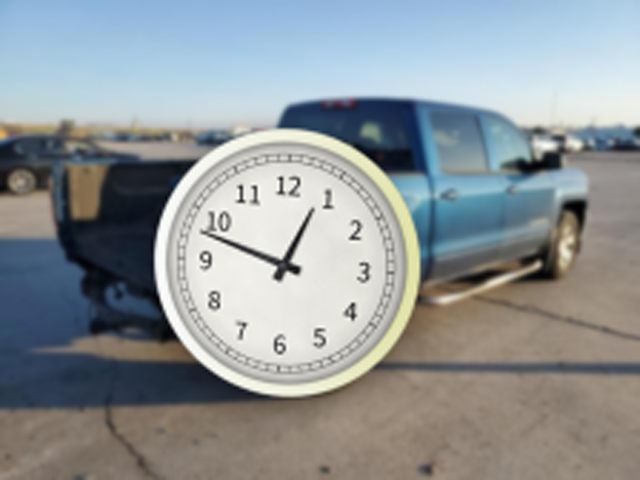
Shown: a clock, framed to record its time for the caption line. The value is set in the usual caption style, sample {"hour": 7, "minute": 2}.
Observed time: {"hour": 12, "minute": 48}
